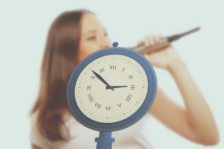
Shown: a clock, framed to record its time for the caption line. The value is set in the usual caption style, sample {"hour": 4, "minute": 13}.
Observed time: {"hour": 2, "minute": 52}
